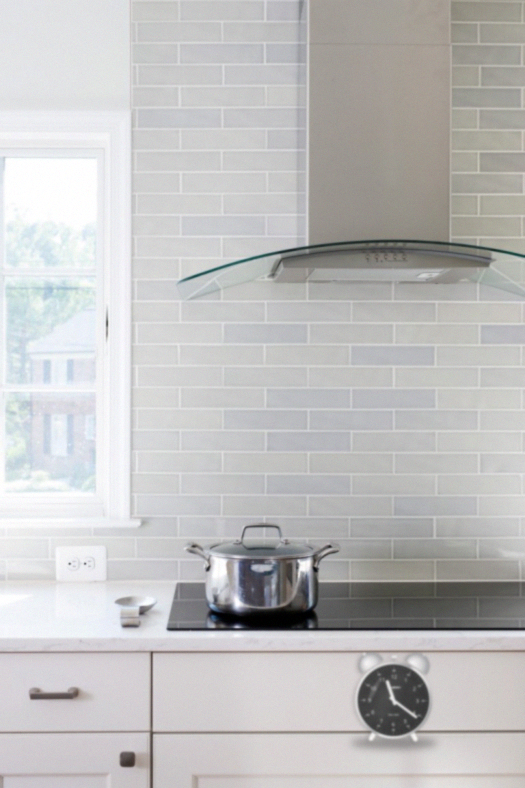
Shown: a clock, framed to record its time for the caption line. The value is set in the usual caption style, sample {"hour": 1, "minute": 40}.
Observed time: {"hour": 11, "minute": 21}
